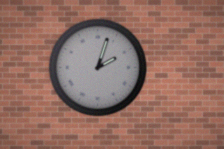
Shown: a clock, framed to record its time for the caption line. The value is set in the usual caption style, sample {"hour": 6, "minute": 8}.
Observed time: {"hour": 2, "minute": 3}
